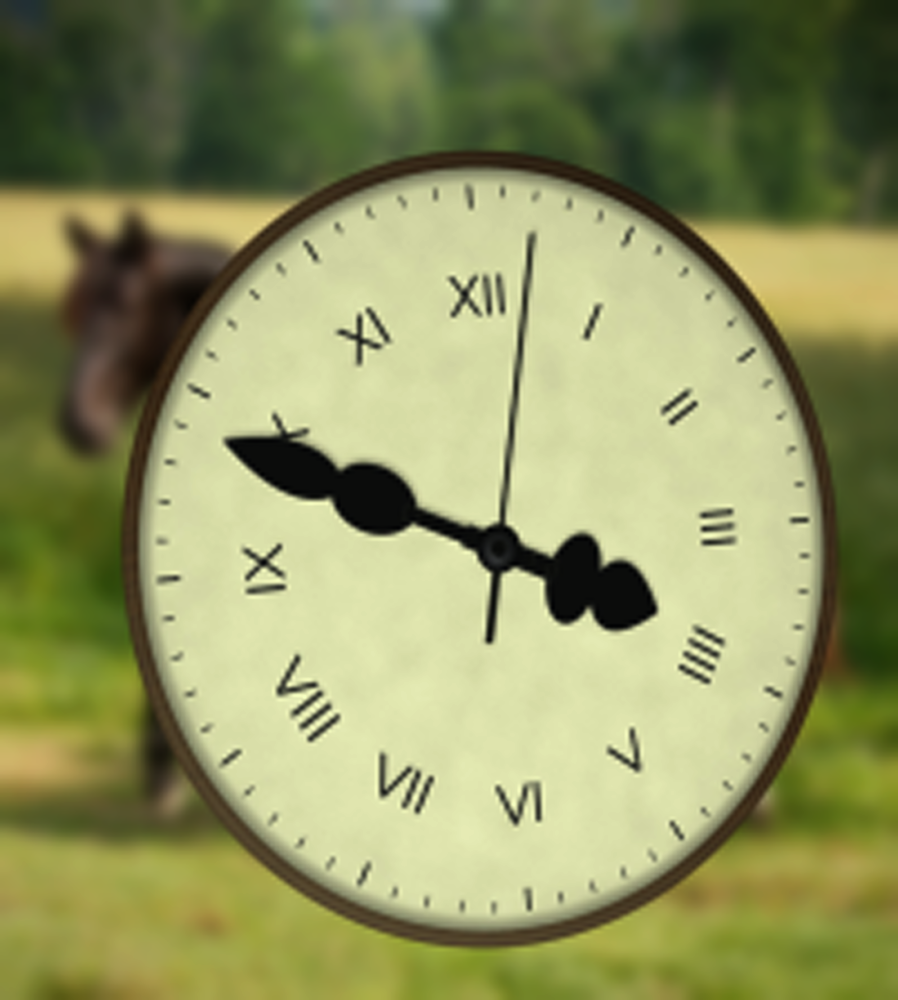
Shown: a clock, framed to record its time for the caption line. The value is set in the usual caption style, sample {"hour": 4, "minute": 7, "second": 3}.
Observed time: {"hour": 3, "minute": 49, "second": 2}
